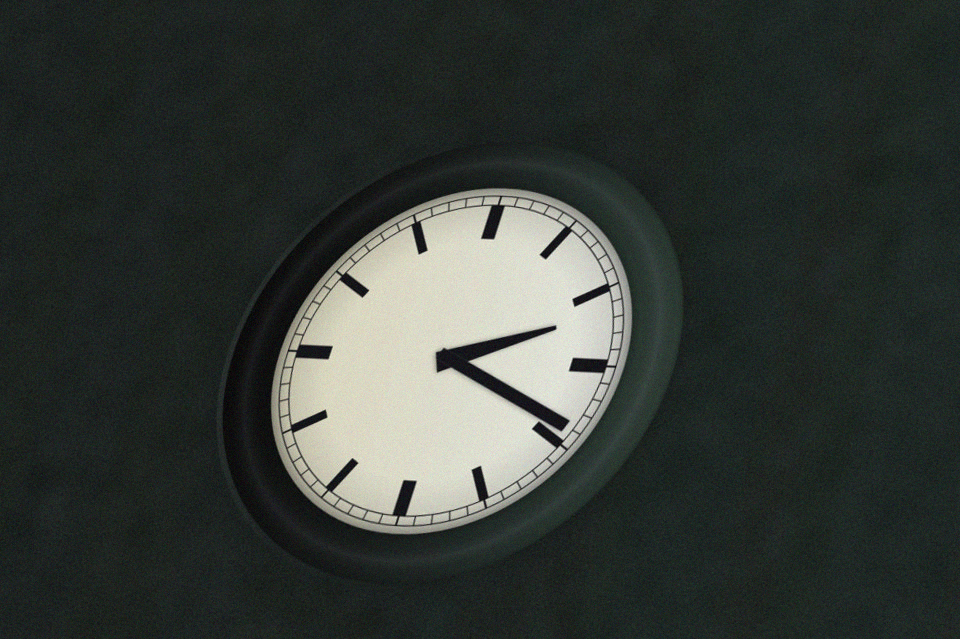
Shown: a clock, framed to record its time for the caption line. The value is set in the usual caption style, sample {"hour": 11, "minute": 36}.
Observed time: {"hour": 2, "minute": 19}
